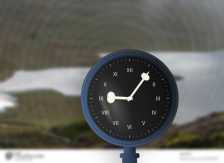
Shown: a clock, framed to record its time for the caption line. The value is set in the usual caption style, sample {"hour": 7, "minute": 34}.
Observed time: {"hour": 9, "minute": 6}
